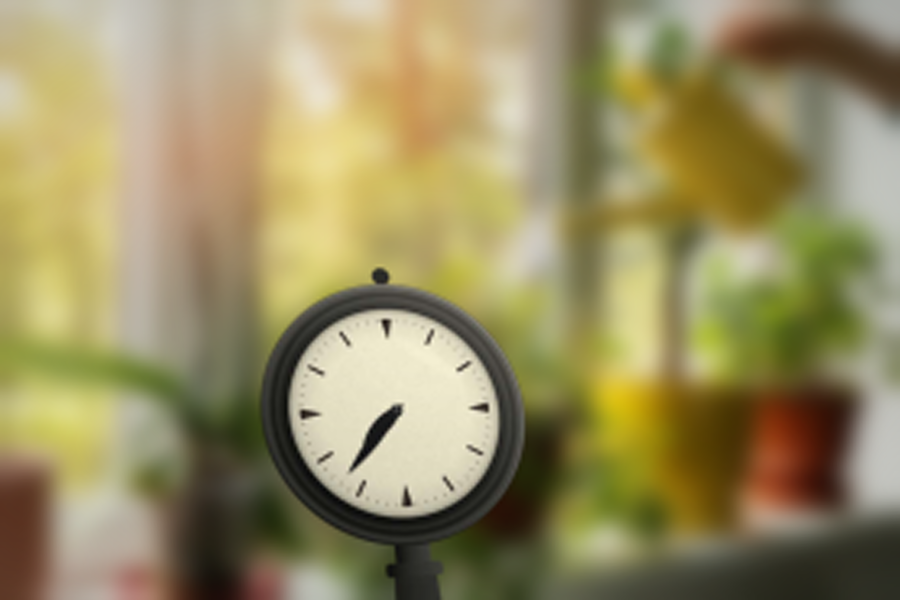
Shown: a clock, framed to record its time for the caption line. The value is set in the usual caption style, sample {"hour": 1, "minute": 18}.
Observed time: {"hour": 7, "minute": 37}
